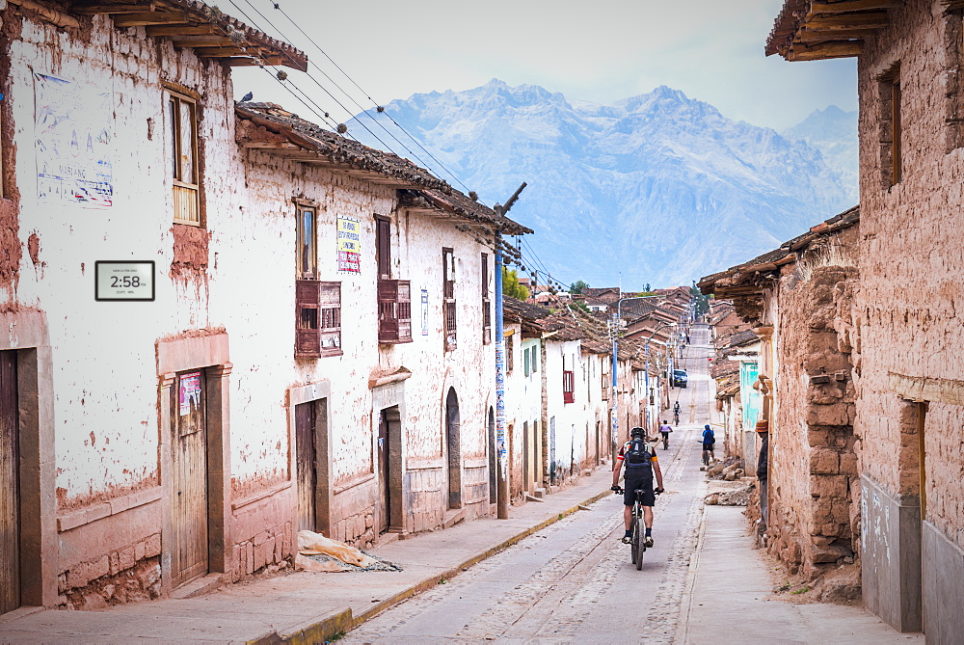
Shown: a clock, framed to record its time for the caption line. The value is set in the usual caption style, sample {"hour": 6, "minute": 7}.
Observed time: {"hour": 2, "minute": 58}
